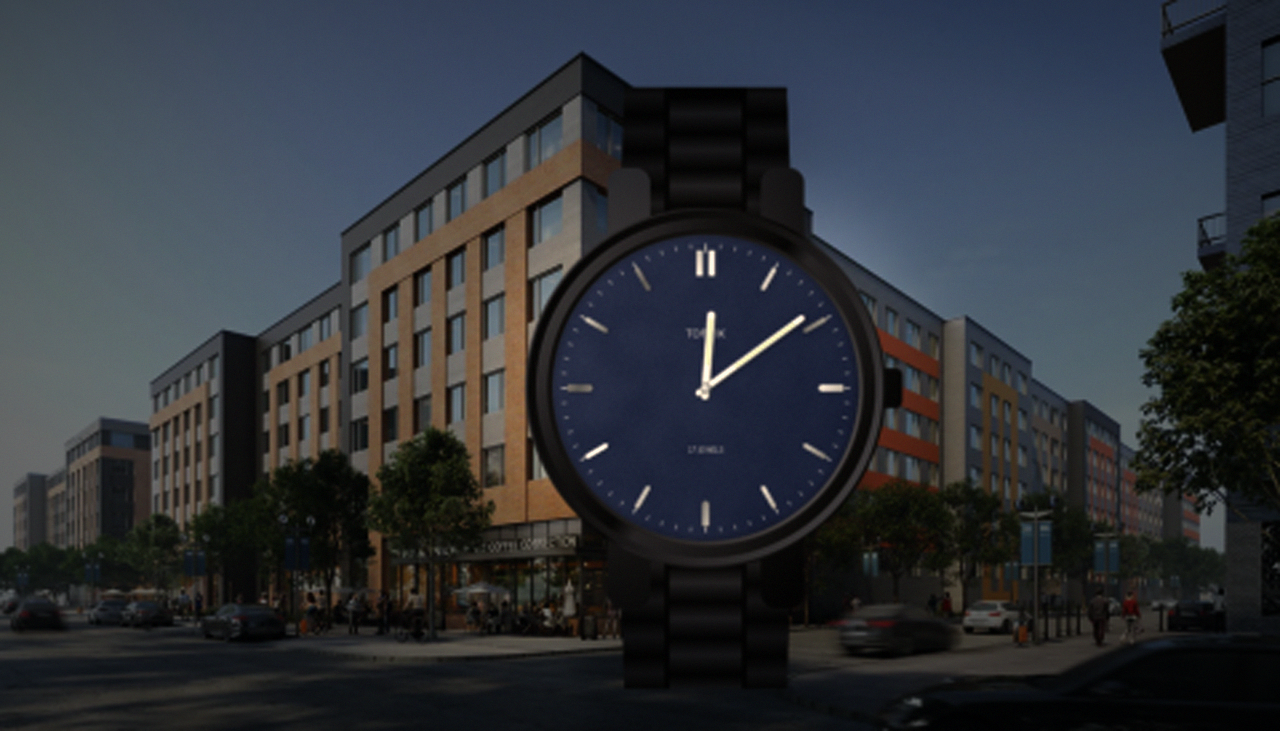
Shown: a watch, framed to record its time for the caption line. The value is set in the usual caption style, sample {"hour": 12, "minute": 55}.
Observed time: {"hour": 12, "minute": 9}
